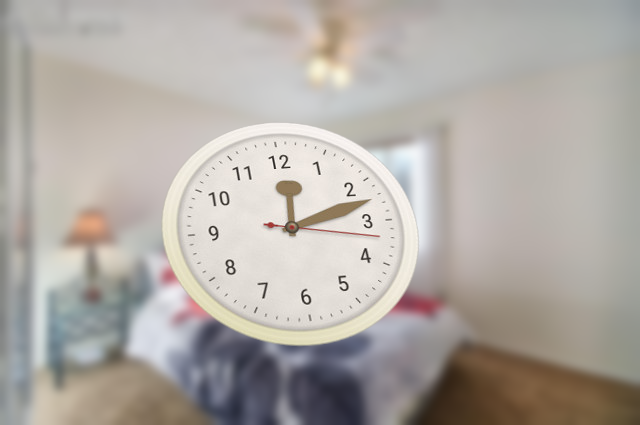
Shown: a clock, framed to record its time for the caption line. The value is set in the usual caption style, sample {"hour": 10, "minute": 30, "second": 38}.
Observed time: {"hour": 12, "minute": 12, "second": 17}
